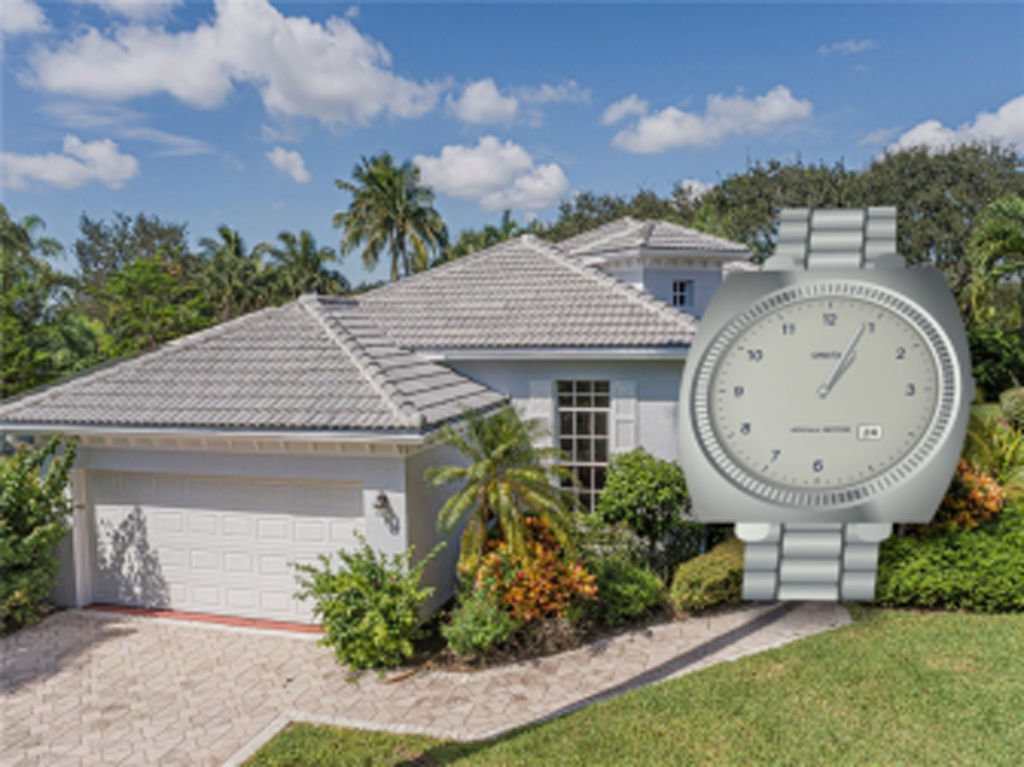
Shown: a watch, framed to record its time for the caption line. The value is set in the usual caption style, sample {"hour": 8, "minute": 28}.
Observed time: {"hour": 1, "minute": 4}
